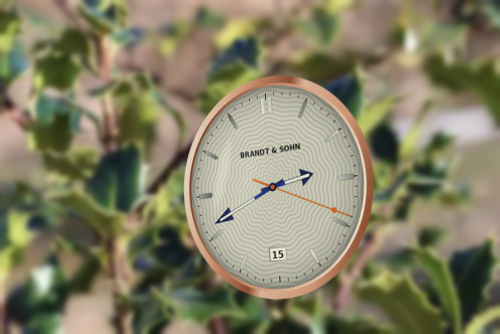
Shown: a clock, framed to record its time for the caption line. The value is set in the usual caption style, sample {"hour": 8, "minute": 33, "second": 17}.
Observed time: {"hour": 2, "minute": 41, "second": 19}
